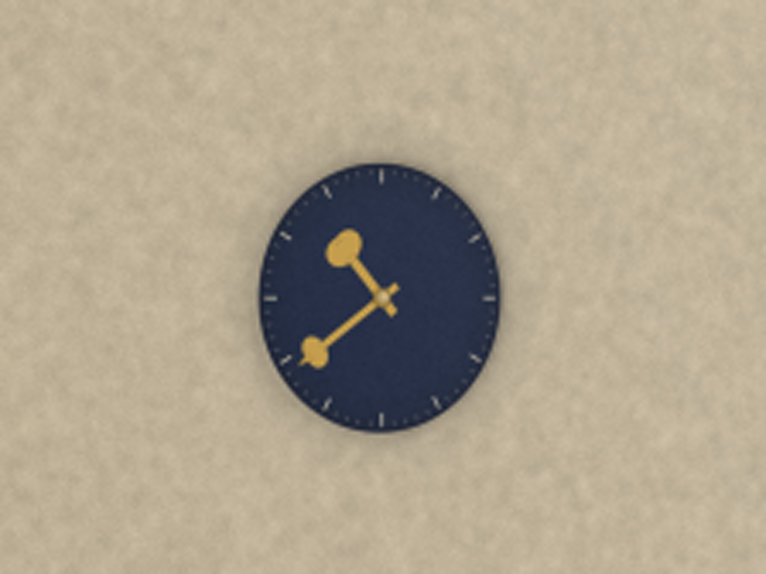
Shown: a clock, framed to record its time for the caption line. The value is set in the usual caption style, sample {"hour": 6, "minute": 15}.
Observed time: {"hour": 10, "minute": 39}
